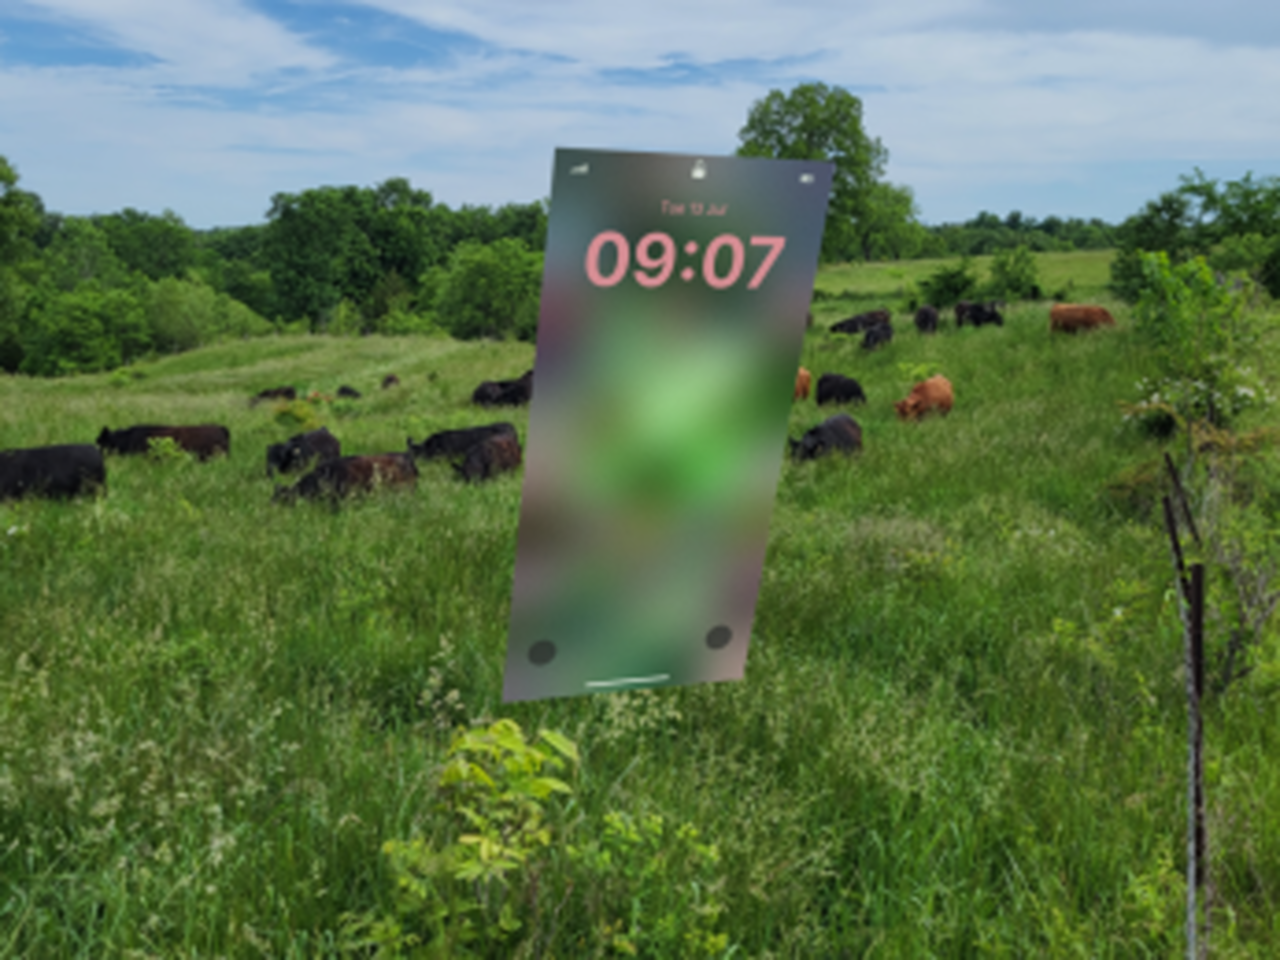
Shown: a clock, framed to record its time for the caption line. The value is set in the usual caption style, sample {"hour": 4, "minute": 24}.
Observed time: {"hour": 9, "minute": 7}
